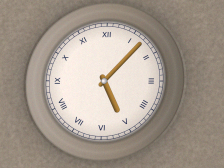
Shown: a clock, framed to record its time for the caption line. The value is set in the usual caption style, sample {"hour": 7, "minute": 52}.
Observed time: {"hour": 5, "minute": 7}
